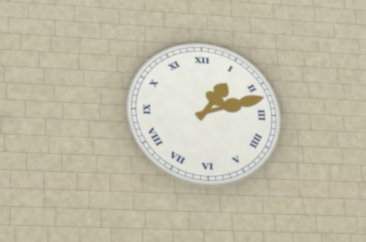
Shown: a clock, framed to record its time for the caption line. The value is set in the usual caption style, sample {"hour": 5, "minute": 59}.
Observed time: {"hour": 1, "minute": 12}
